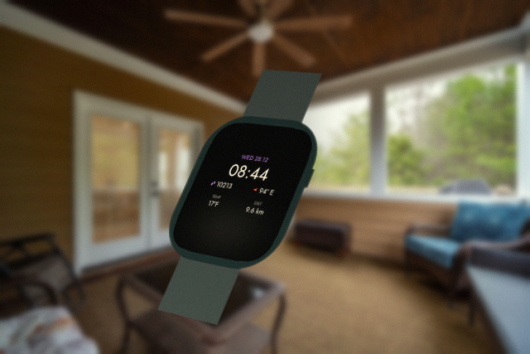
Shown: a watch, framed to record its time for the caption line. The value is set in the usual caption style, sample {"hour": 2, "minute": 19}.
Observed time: {"hour": 8, "minute": 44}
